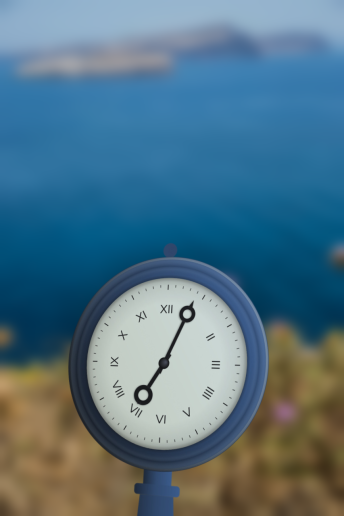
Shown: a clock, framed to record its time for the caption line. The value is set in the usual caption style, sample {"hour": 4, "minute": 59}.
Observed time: {"hour": 7, "minute": 4}
